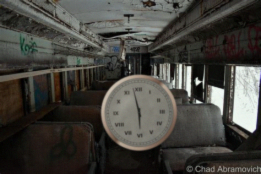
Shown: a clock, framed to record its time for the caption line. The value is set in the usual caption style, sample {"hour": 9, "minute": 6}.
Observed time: {"hour": 5, "minute": 58}
